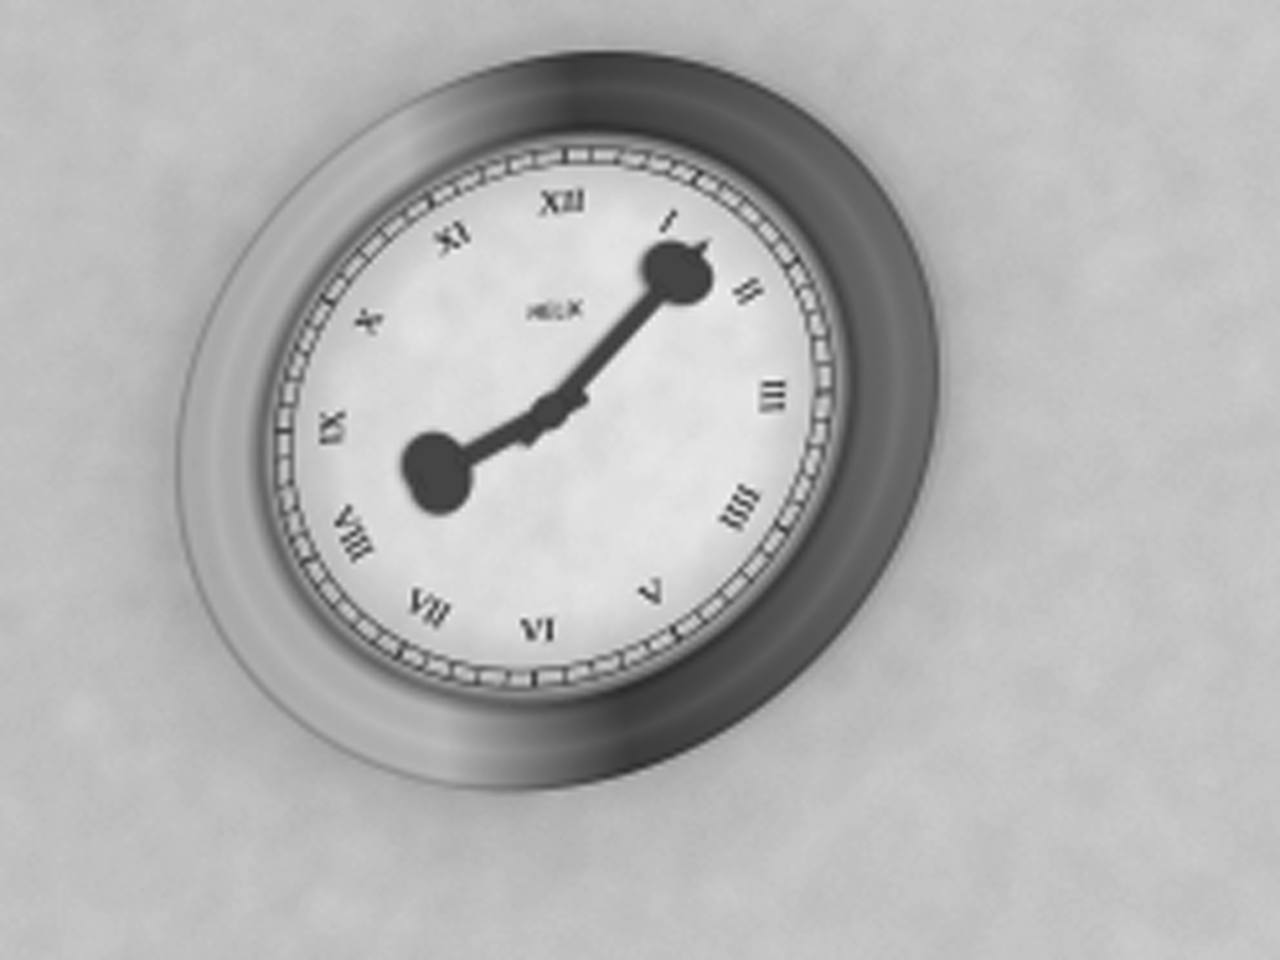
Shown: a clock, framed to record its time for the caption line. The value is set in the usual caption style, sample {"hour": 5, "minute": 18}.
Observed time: {"hour": 8, "minute": 7}
